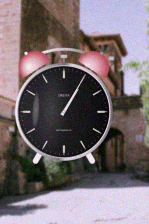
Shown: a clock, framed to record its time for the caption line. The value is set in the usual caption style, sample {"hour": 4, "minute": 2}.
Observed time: {"hour": 1, "minute": 5}
